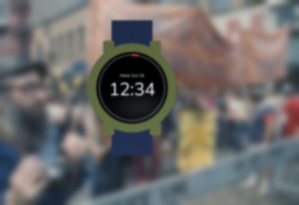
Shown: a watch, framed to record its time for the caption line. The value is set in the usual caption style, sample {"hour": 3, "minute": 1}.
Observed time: {"hour": 12, "minute": 34}
